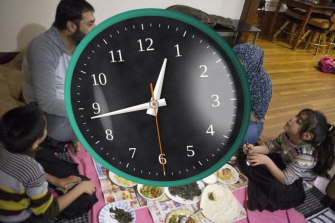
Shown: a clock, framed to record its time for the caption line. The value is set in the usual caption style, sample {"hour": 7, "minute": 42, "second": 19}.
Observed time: {"hour": 12, "minute": 43, "second": 30}
